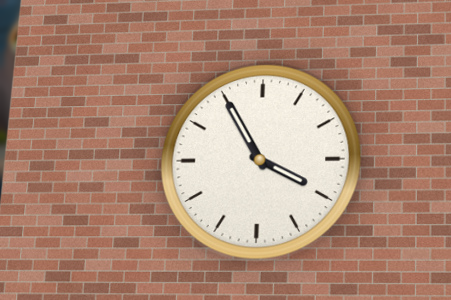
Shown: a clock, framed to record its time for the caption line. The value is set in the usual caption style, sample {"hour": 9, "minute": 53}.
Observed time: {"hour": 3, "minute": 55}
